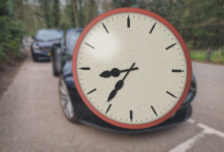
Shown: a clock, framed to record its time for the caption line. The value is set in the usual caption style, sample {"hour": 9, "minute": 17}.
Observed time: {"hour": 8, "minute": 36}
